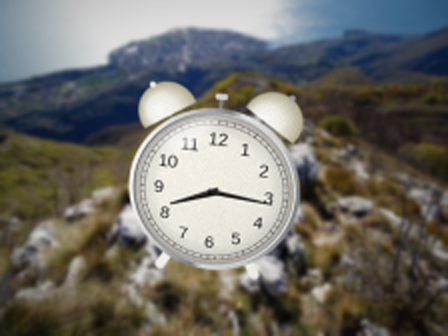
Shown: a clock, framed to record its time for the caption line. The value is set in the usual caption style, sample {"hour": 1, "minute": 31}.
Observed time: {"hour": 8, "minute": 16}
